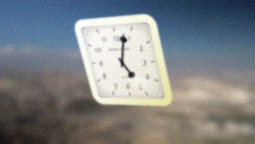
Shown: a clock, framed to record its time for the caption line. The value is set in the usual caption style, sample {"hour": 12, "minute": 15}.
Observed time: {"hour": 5, "minute": 3}
